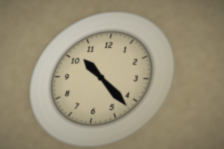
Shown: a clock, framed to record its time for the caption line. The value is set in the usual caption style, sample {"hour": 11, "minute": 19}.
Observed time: {"hour": 10, "minute": 22}
